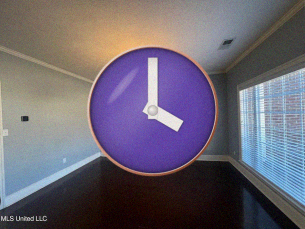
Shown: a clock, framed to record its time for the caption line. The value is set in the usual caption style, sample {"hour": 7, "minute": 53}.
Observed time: {"hour": 4, "minute": 0}
